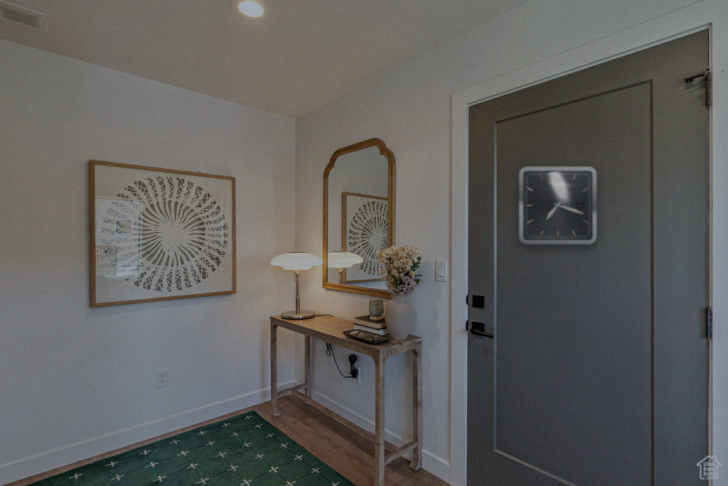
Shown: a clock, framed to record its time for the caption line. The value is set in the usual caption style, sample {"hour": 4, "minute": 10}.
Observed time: {"hour": 7, "minute": 18}
